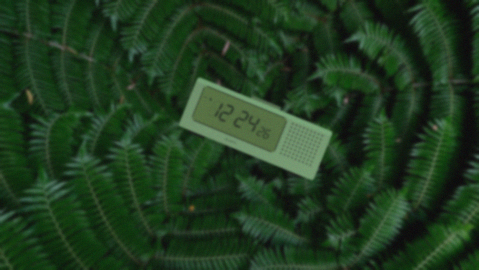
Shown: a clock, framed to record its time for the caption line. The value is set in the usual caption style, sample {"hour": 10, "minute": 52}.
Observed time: {"hour": 12, "minute": 24}
